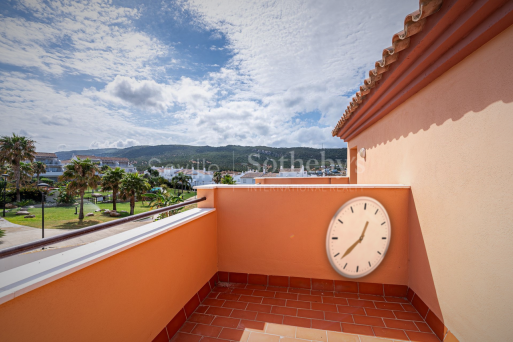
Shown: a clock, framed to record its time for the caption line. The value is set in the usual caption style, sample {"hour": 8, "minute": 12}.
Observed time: {"hour": 12, "minute": 38}
